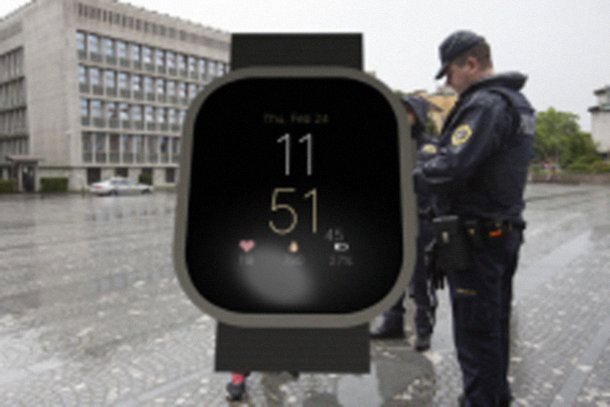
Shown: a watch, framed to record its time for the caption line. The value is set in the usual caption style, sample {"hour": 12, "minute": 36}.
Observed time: {"hour": 11, "minute": 51}
